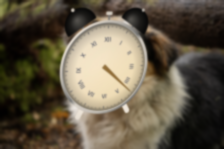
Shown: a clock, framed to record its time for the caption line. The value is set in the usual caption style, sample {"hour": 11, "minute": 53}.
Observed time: {"hour": 4, "minute": 22}
